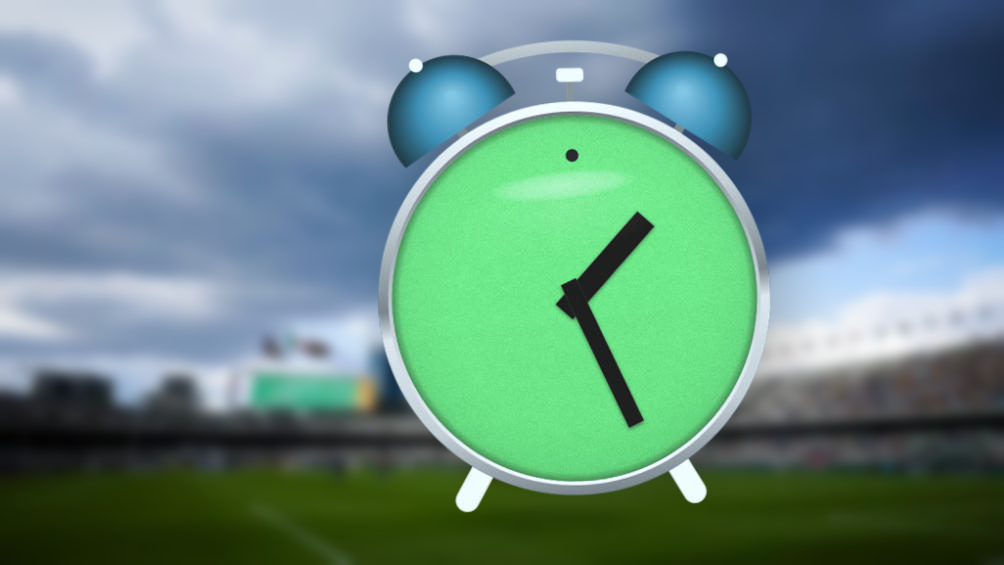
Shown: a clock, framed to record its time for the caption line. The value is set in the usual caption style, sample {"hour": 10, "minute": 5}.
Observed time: {"hour": 1, "minute": 26}
